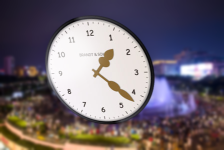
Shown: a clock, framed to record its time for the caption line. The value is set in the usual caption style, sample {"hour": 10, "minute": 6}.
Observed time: {"hour": 1, "minute": 22}
